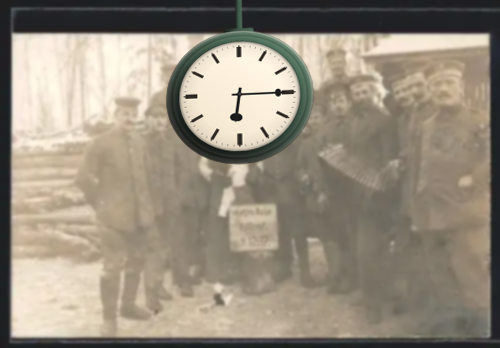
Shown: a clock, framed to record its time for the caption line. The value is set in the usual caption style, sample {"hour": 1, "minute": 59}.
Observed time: {"hour": 6, "minute": 15}
